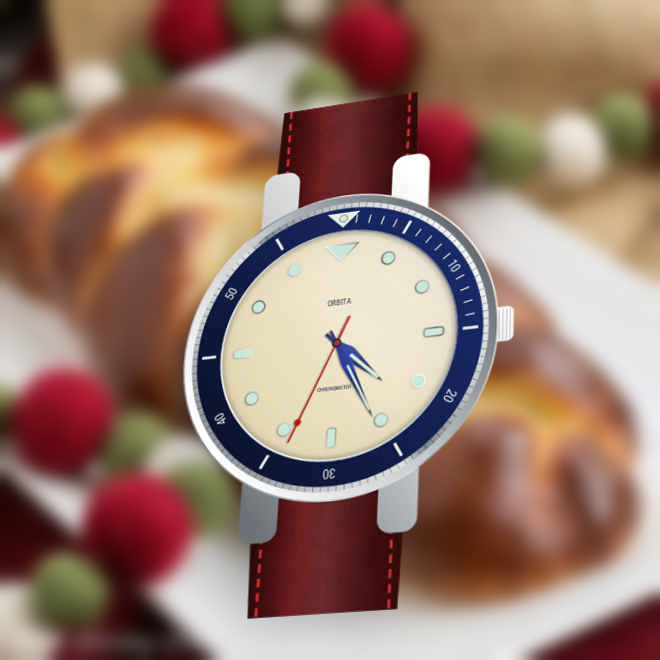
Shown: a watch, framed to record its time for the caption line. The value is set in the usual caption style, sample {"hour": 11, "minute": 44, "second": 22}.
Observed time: {"hour": 4, "minute": 25, "second": 34}
